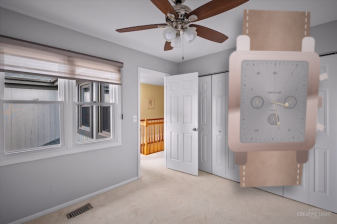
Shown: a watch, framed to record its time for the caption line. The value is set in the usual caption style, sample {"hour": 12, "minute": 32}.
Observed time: {"hour": 3, "minute": 28}
